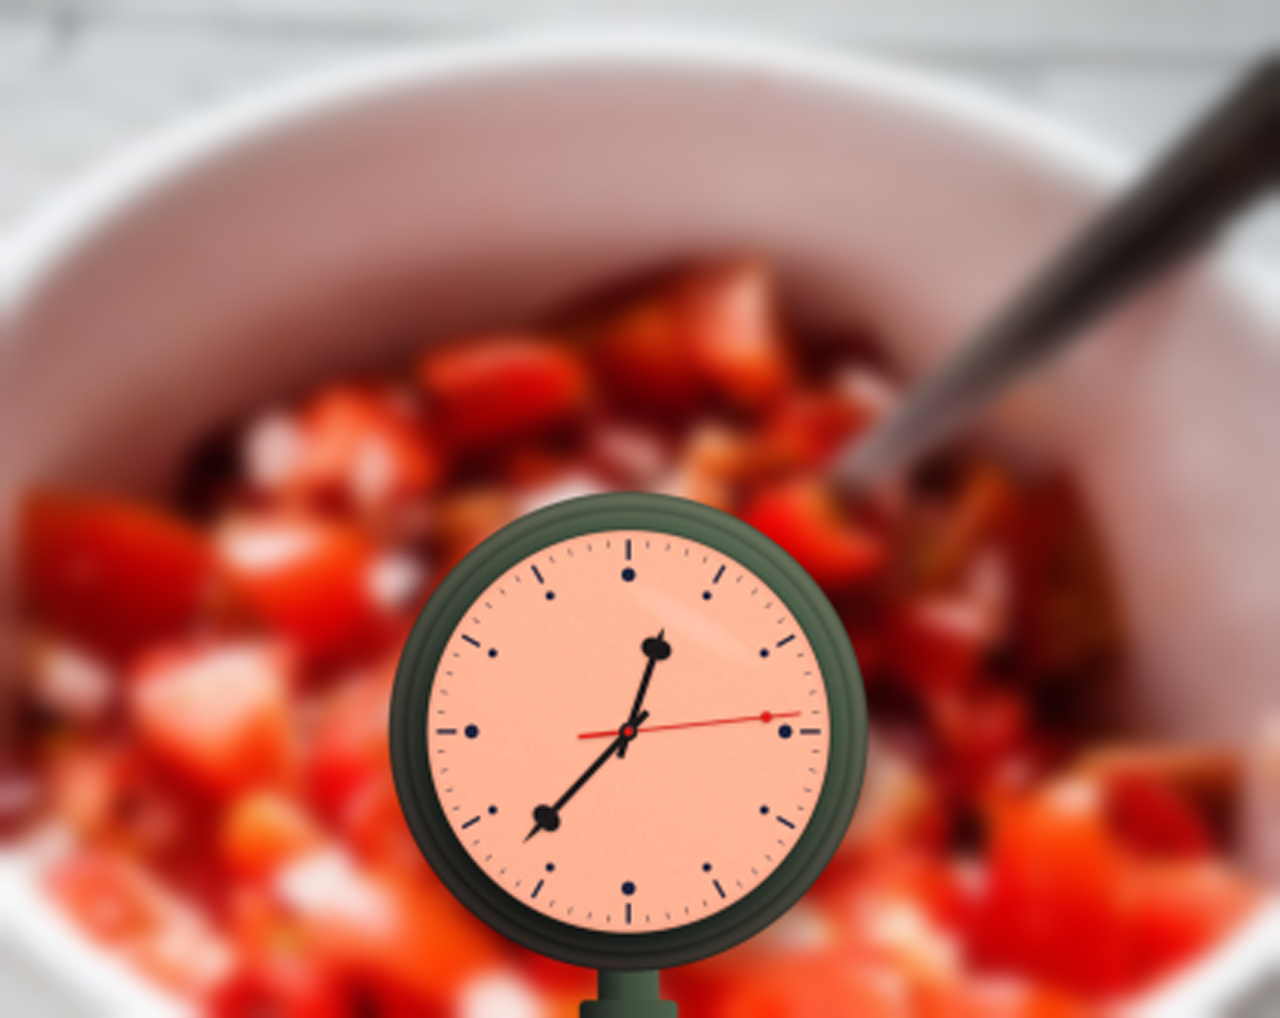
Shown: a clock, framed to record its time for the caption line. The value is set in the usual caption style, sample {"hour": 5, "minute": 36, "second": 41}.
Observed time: {"hour": 12, "minute": 37, "second": 14}
